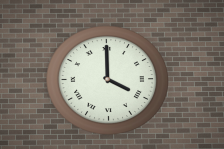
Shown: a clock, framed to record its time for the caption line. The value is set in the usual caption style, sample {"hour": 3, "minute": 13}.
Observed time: {"hour": 4, "minute": 0}
